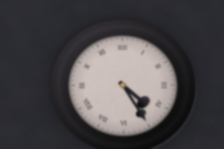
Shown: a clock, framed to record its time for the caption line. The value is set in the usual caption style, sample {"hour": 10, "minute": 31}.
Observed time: {"hour": 4, "minute": 25}
